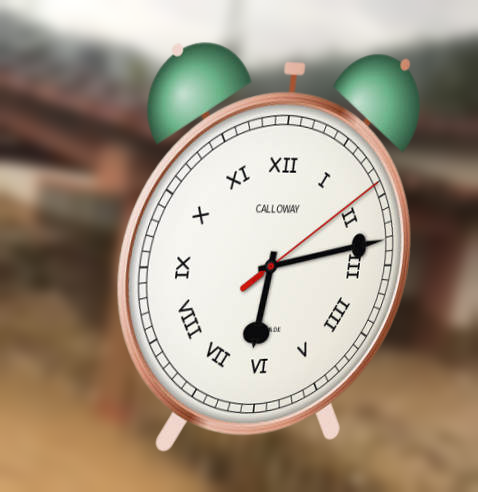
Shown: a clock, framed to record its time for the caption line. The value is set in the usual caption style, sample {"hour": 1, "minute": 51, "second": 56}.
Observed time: {"hour": 6, "minute": 13, "second": 9}
